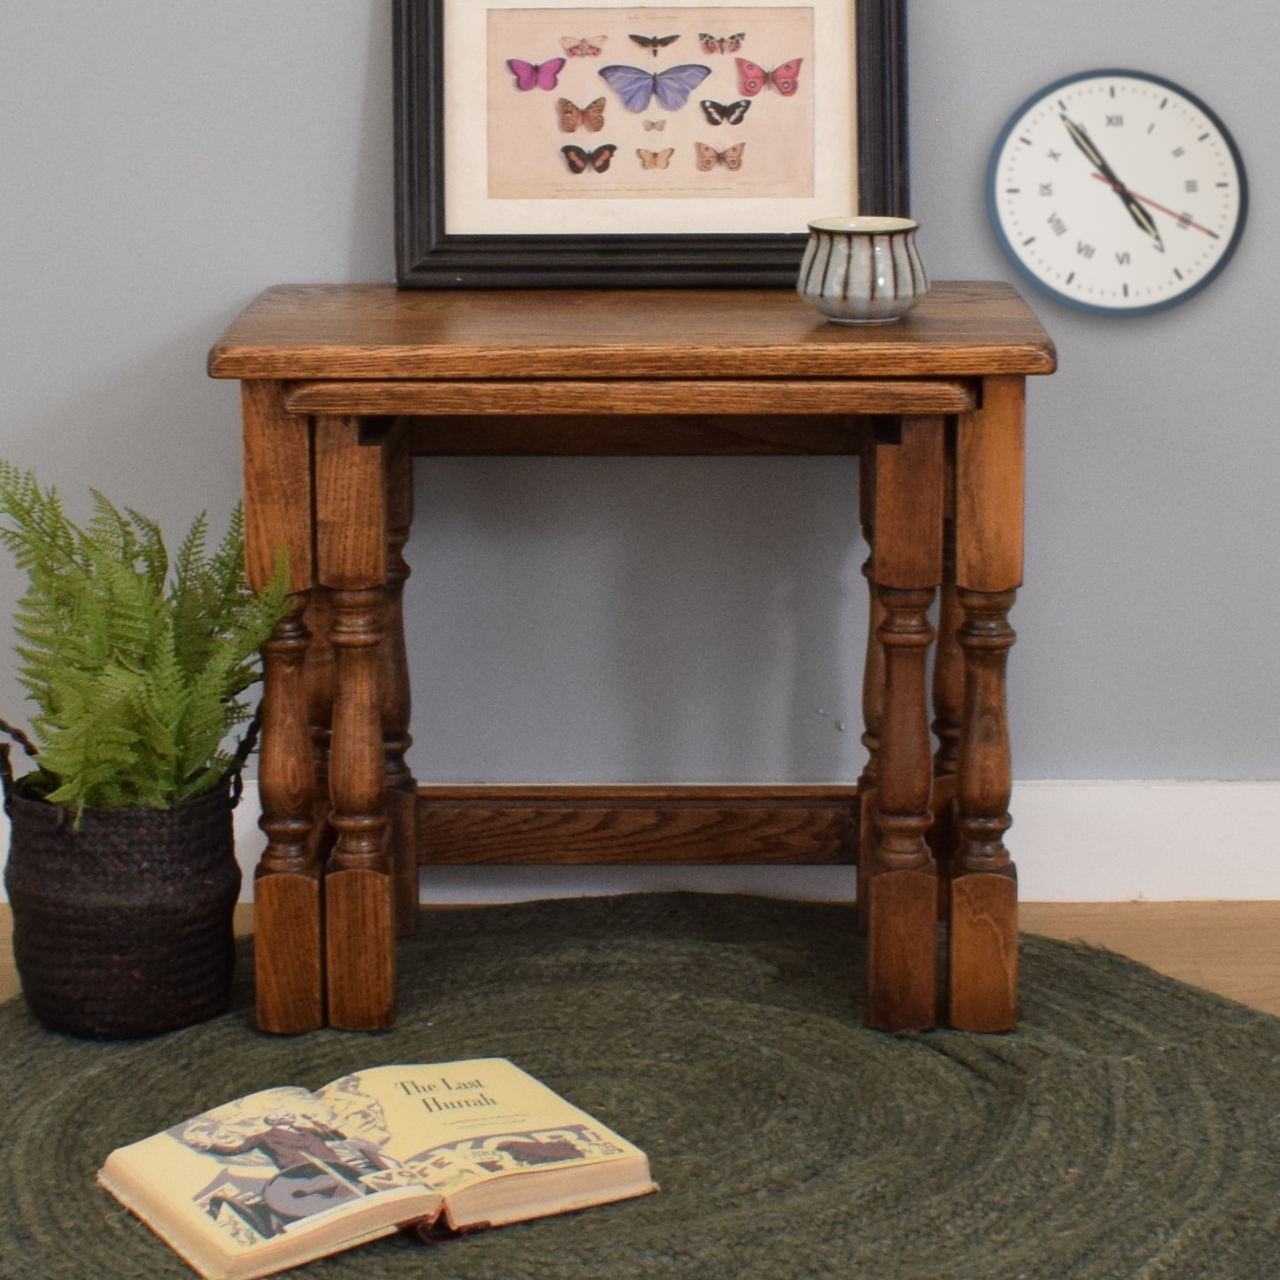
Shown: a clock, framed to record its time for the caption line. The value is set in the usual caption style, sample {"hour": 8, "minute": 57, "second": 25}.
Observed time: {"hour": 4, "minute": 54, "second": 20}
